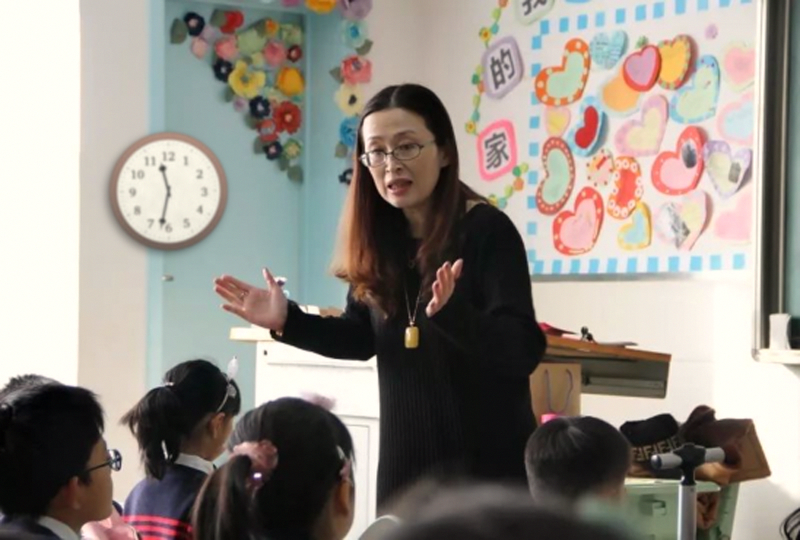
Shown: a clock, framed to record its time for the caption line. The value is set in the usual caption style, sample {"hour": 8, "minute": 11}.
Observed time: {"hour": 11, "minute": 32}
